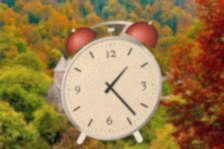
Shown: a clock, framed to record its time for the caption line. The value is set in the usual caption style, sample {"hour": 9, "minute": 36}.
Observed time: {"hour": 1, "minute": 23}
